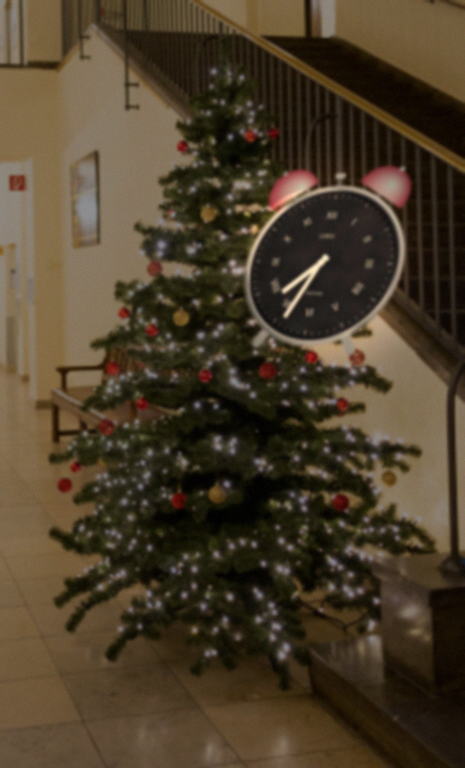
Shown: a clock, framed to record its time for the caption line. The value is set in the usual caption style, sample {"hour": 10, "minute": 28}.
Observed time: {"hour": 7, "minute": 34}
